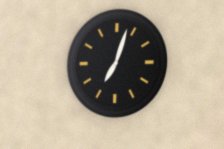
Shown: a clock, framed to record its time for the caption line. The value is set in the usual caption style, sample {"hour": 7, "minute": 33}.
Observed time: {"hour": 7, "minute": 3}
